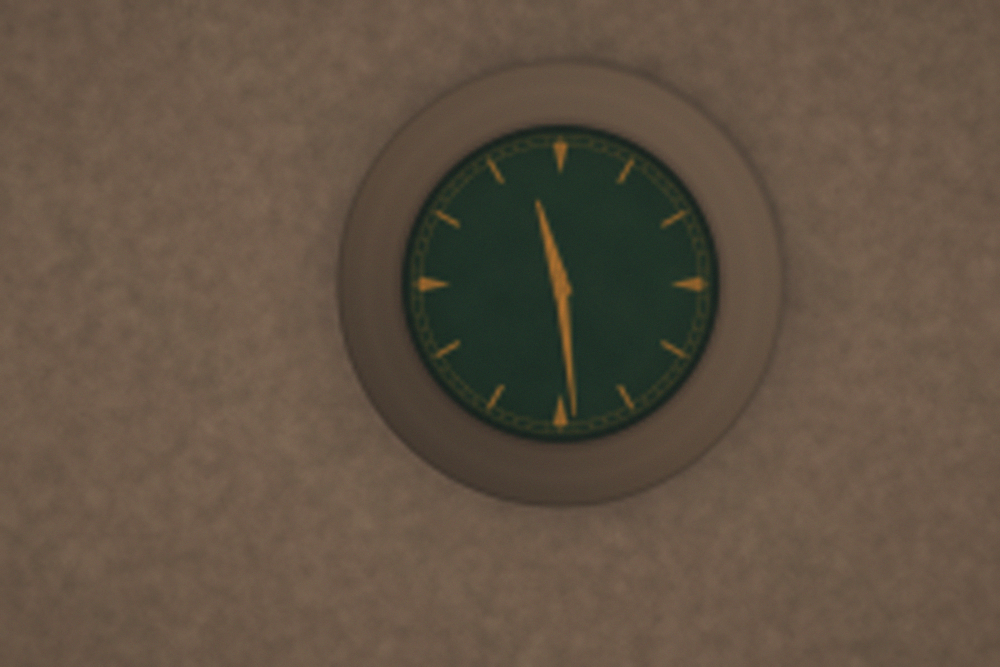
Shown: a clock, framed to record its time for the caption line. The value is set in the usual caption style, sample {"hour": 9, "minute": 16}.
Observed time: {"hour": 11, "minute": 29}
